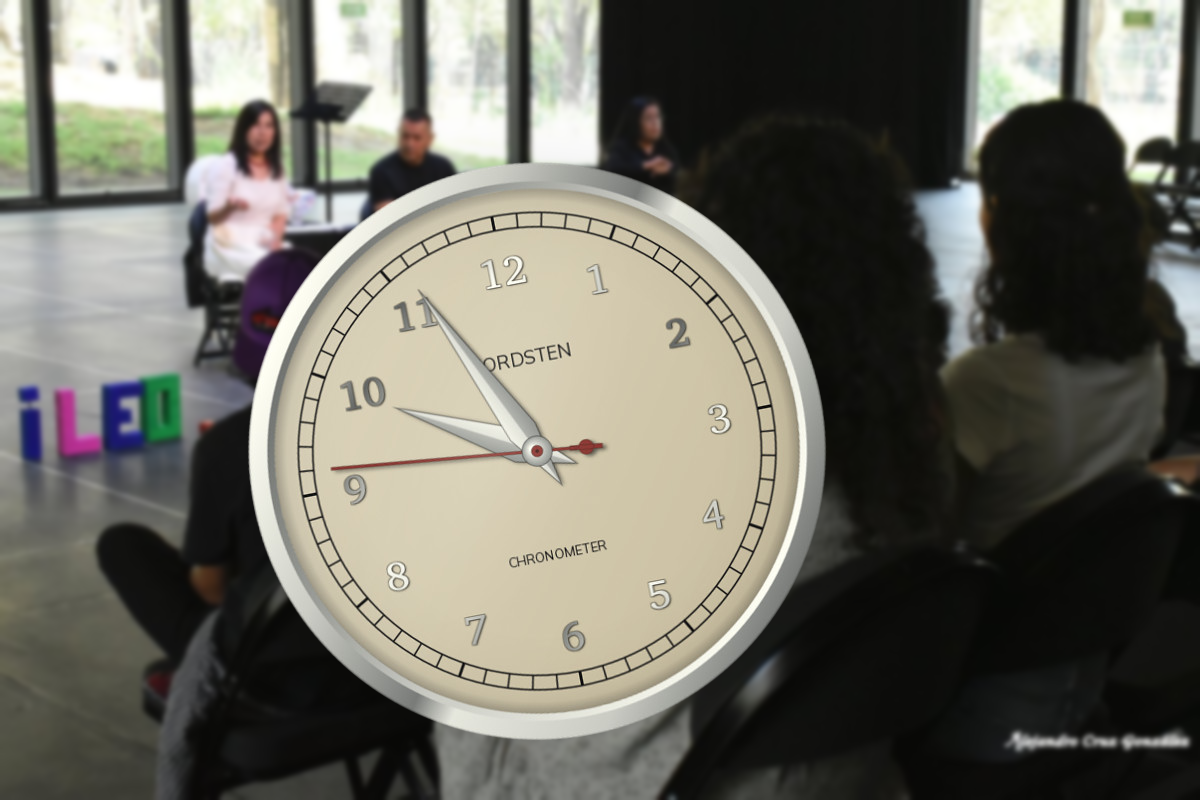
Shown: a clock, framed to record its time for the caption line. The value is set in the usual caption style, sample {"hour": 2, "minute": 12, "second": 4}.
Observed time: {"hour": 9, "minute": 55, "second": 46}
